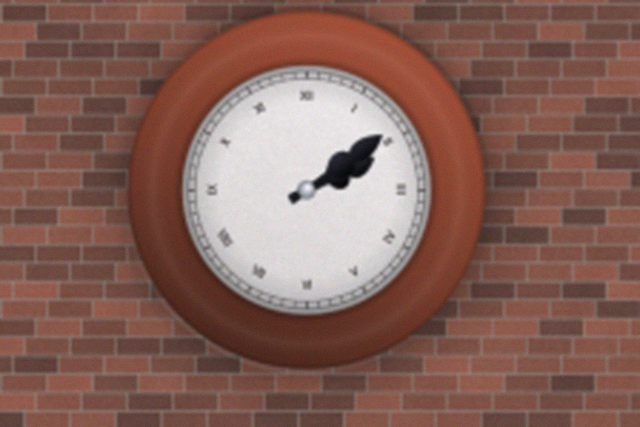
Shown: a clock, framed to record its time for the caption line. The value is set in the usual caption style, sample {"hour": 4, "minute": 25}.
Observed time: {"hour": 2, "minute": 9}
